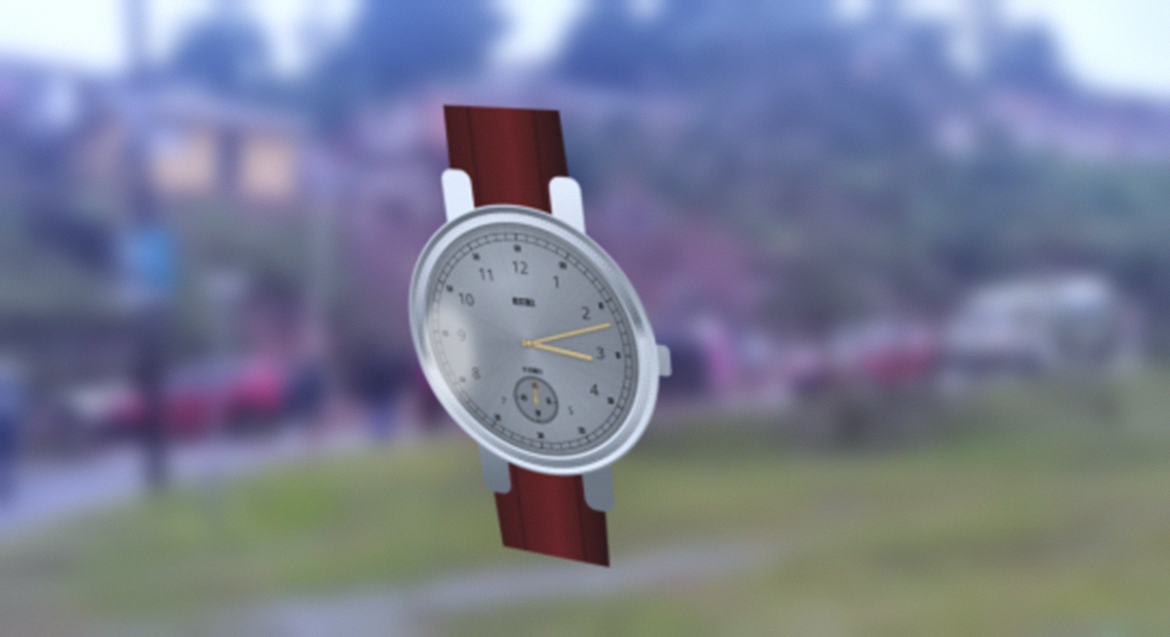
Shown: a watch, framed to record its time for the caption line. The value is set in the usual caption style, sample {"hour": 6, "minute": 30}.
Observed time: {"hour": 3, "minute": 12}
